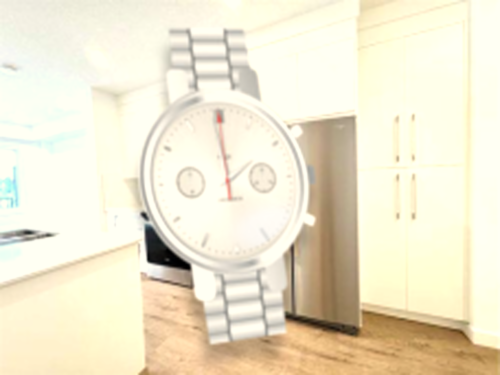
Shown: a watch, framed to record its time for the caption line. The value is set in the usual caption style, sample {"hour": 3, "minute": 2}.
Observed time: {"hour": 1, "minute": 59}
